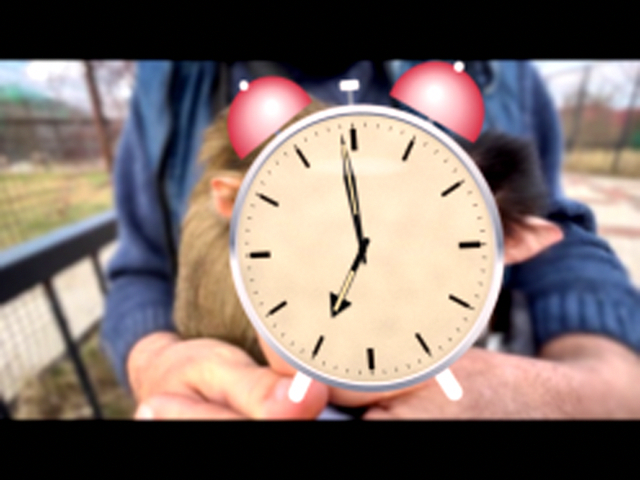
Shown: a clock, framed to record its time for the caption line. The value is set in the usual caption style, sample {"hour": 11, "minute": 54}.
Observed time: {"hour": 6, "minute": 59}
